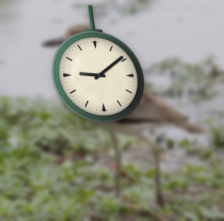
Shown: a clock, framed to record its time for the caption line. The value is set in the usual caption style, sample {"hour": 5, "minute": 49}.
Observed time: {"hour": 9, "minute": 9}
